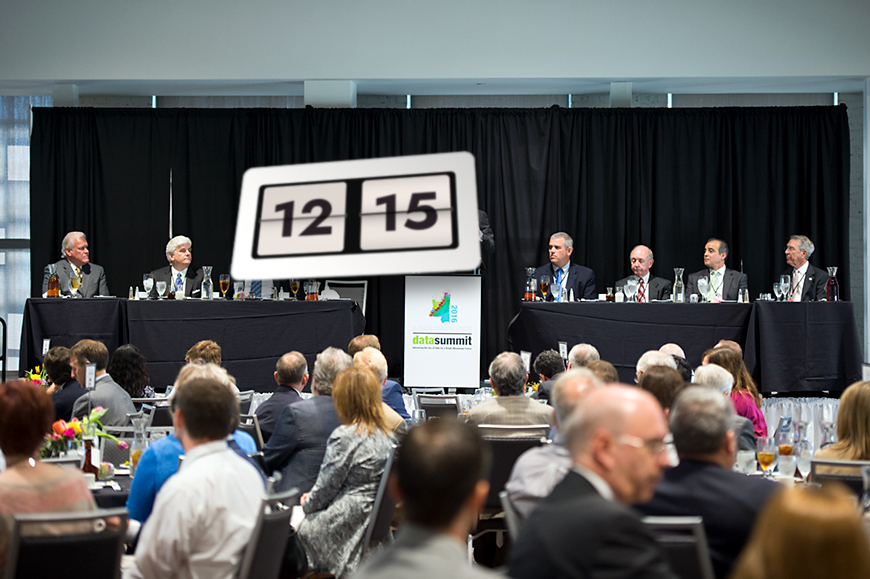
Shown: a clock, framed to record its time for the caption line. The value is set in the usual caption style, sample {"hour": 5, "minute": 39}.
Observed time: {"hour": 12, "minute": 15}
